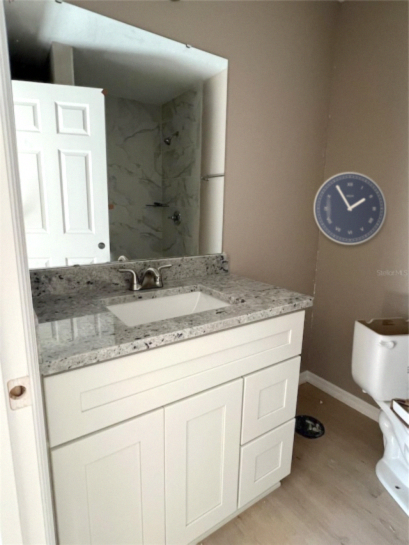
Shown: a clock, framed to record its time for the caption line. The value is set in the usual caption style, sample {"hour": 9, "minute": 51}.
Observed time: {"hour": 1, "minute": 55}
